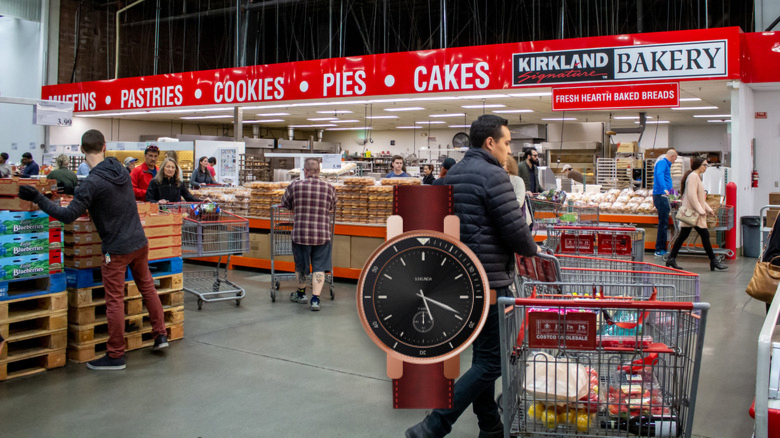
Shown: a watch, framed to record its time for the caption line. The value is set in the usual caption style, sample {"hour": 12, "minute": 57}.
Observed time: {"hour": 5, "minute": 19}
